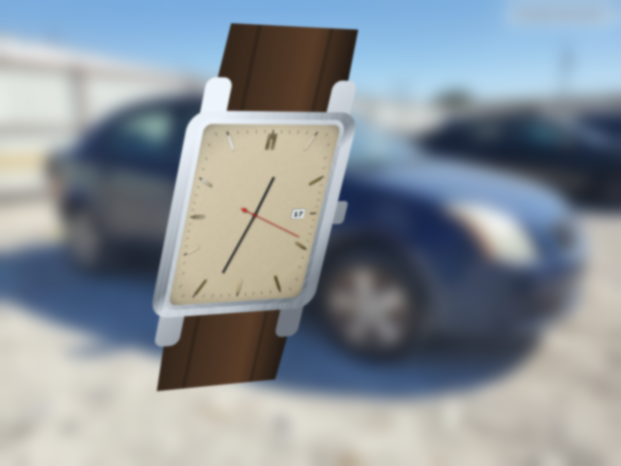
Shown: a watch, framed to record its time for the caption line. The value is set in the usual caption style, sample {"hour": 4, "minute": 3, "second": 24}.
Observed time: {"hour": 12, "minute": 33, "second": 19}
